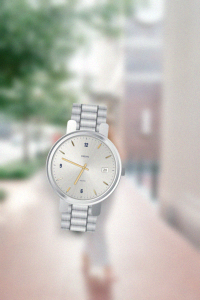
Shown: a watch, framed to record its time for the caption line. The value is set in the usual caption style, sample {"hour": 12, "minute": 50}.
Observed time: {"hour": 6, "minute": 48}
